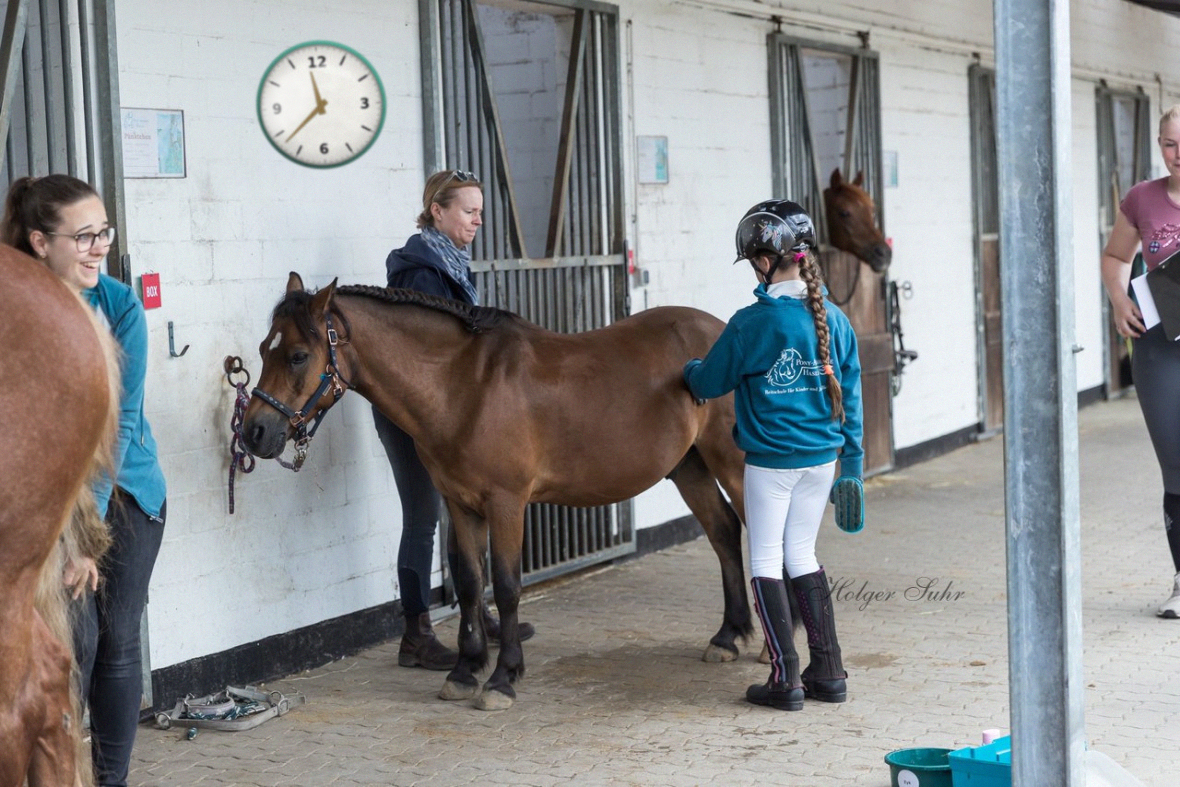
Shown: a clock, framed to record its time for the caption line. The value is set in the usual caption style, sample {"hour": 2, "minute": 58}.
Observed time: {"hour": 11, "minute": 38}
